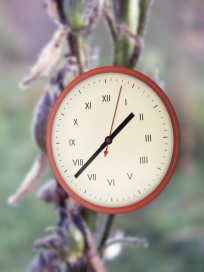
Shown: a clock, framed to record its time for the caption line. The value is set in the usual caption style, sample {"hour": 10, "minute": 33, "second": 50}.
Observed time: {"hour": 1, "minute": 38, "second": 3}
